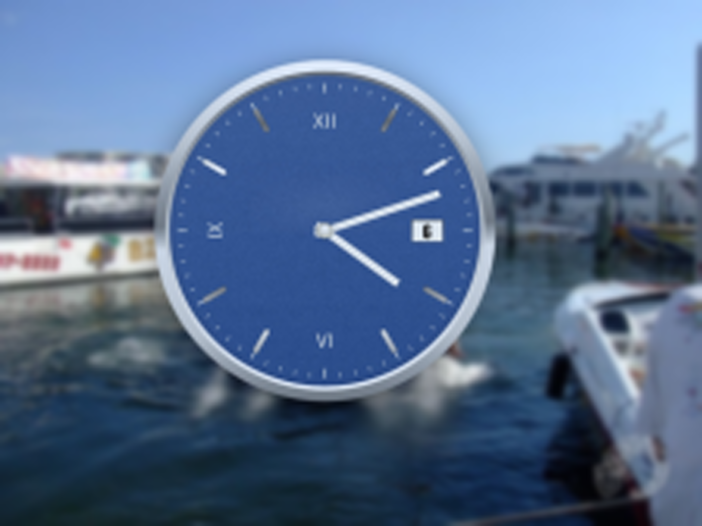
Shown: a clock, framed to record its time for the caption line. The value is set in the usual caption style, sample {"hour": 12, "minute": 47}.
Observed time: {"hour": 4, "minute": 12}
